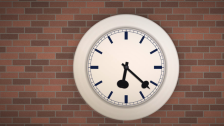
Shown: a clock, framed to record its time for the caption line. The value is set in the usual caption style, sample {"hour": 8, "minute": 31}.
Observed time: {"hour": 6, "minute": 22}
